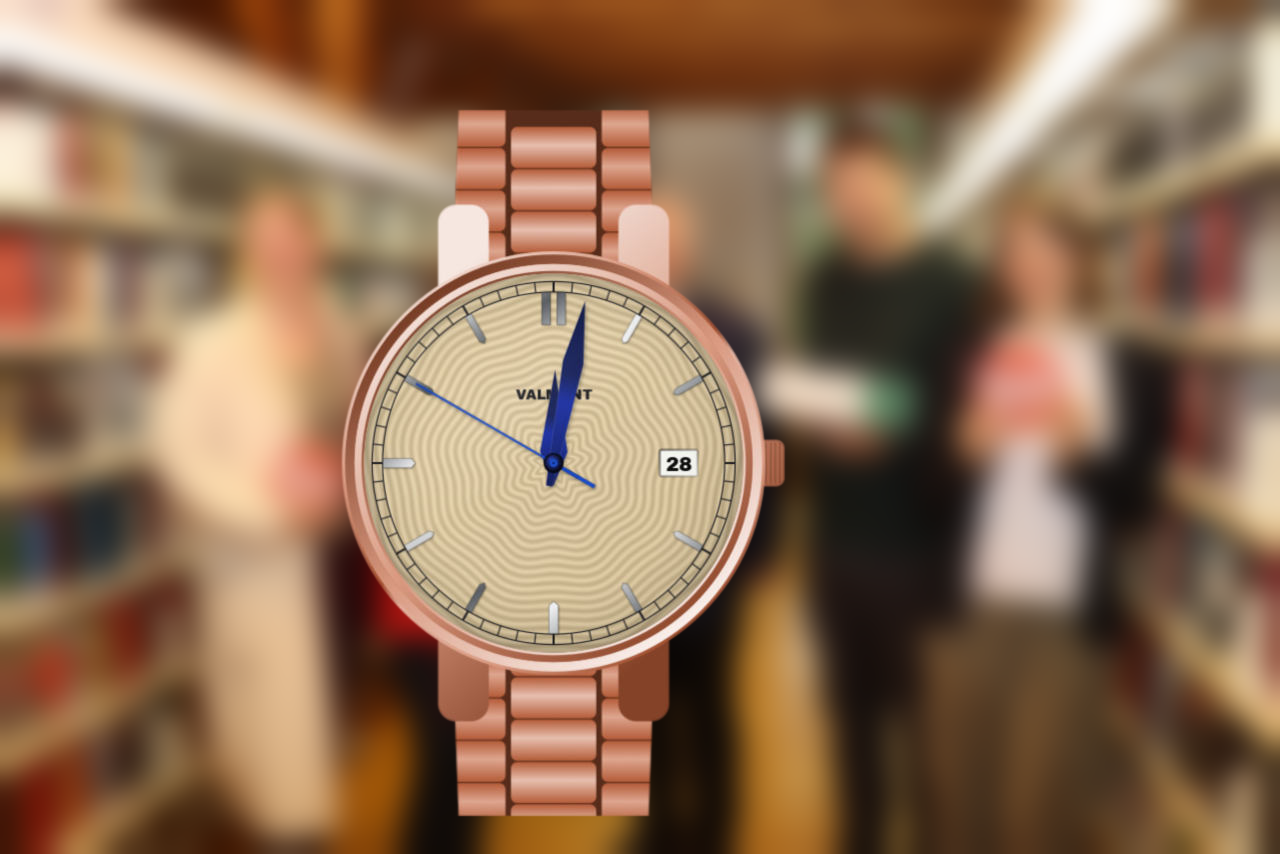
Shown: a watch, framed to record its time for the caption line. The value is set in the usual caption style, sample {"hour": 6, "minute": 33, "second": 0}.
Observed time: {"hour": 12, "minute": 1, "second": 50}
